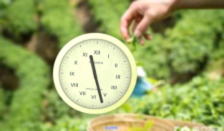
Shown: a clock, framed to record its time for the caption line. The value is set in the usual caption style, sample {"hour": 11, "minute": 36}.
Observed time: {"hour": 11, "minute": 27}
